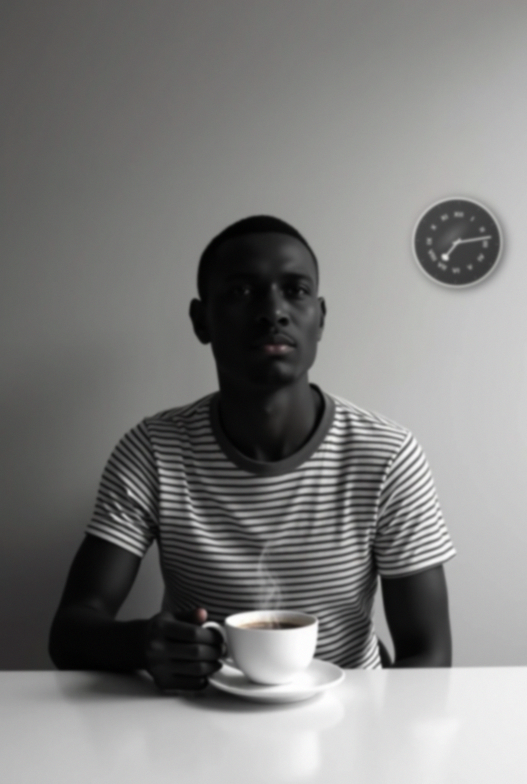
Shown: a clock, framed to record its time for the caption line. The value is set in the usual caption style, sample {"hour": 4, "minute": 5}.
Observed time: {"hour": 7, "minute": 13}
